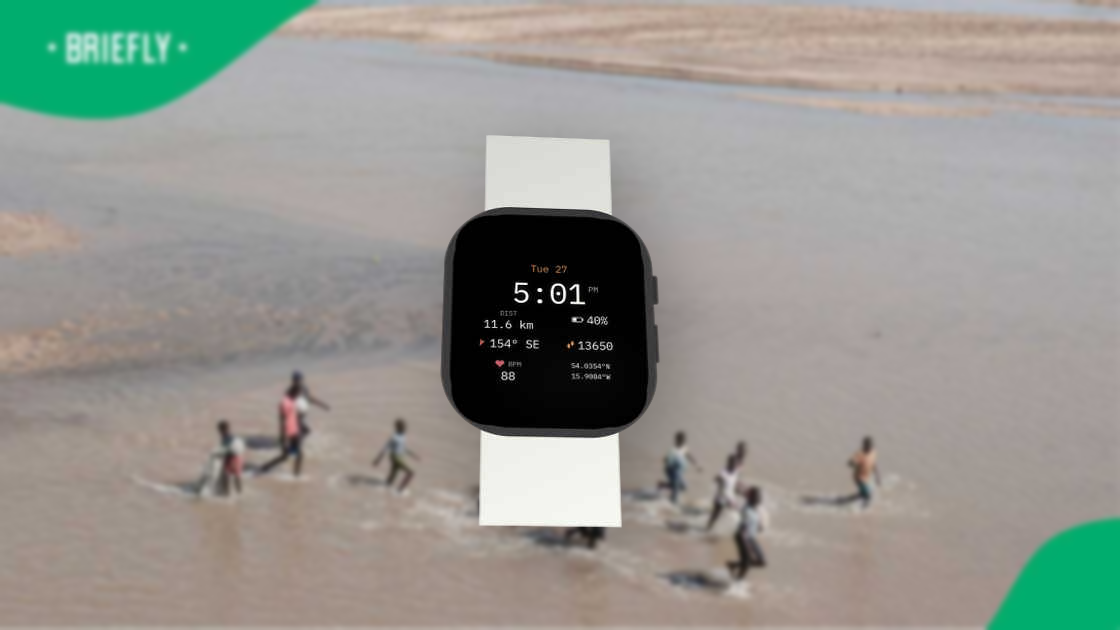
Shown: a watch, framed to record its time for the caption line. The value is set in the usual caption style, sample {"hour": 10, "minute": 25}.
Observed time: {"hour": 5, "minute": 1}
